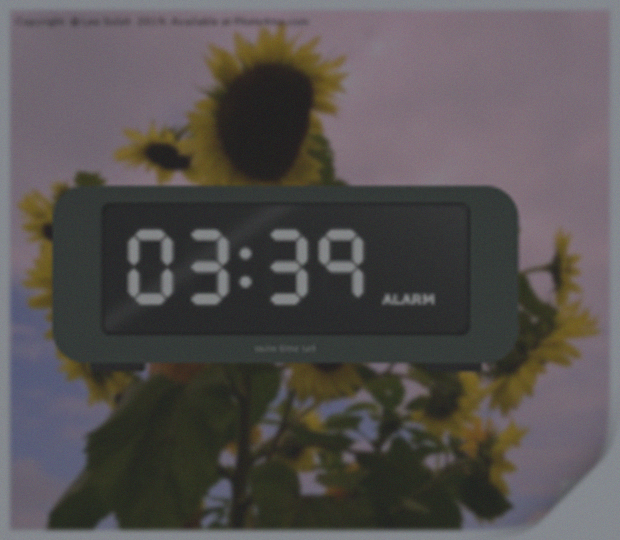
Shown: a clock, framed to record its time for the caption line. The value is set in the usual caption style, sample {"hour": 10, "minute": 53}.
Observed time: {"hour": 3, "minute": 39}
